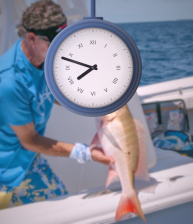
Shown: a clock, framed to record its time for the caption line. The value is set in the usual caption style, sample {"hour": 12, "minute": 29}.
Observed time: {"hour": 7, "minute": 48}
